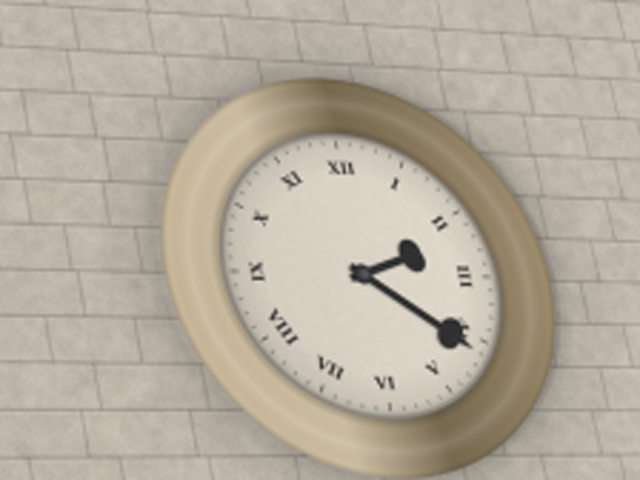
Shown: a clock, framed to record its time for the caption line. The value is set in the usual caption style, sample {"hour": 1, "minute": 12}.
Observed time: {"hour": 2, "minute": 21}
